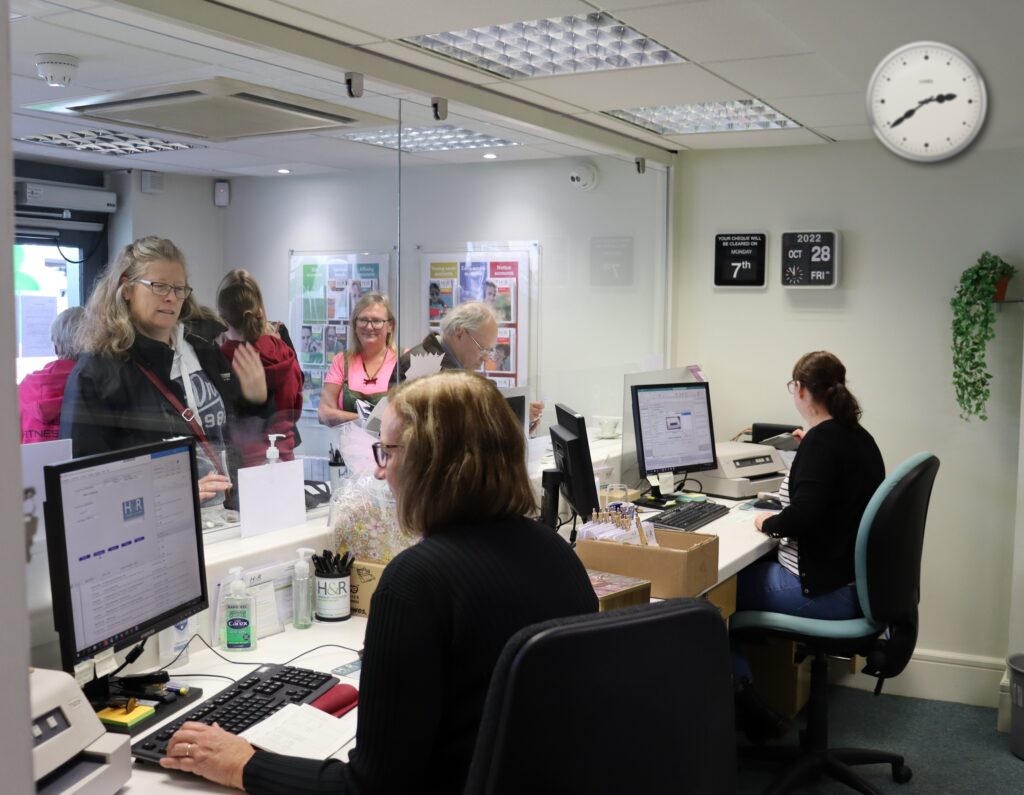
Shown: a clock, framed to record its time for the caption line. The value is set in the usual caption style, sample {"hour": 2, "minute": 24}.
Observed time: {"hour": 2, "minute": 39}
